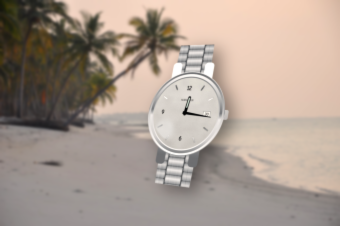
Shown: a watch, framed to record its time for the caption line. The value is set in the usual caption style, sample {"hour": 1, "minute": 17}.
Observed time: {"hour": 12, "minute": 16}
